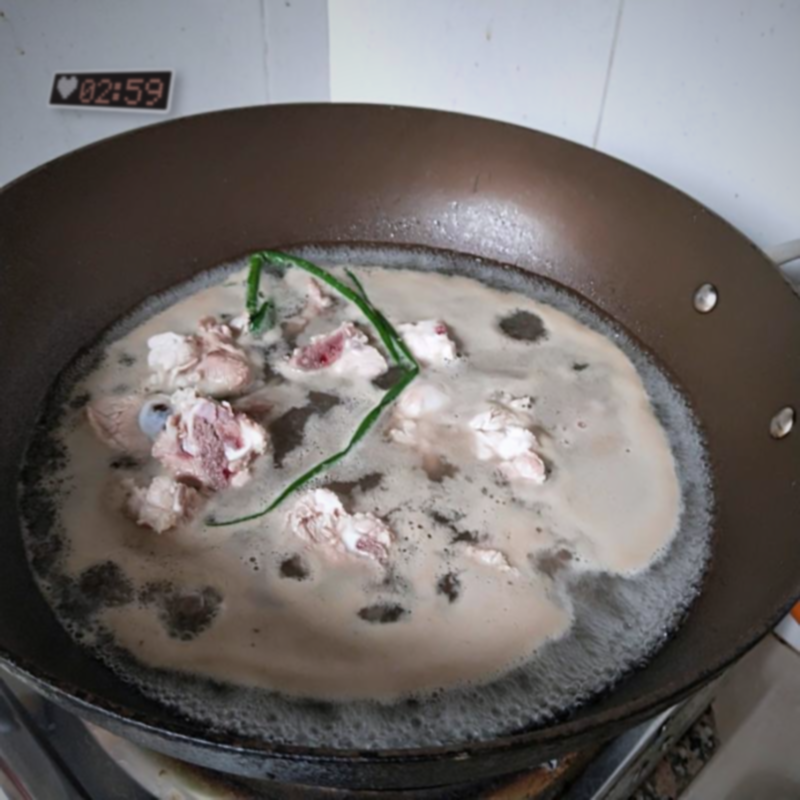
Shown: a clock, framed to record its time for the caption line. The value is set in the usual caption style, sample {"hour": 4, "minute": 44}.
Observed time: {"hour": 2, "minute": 59}
